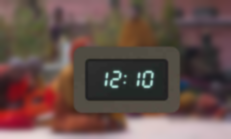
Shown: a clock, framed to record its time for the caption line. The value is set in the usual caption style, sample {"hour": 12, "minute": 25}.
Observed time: {"hour": 12, "minute": 10}
